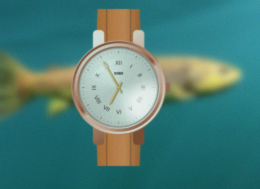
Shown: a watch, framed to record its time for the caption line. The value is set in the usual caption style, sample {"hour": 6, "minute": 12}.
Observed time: {"hour": 6, "minute": 55}
